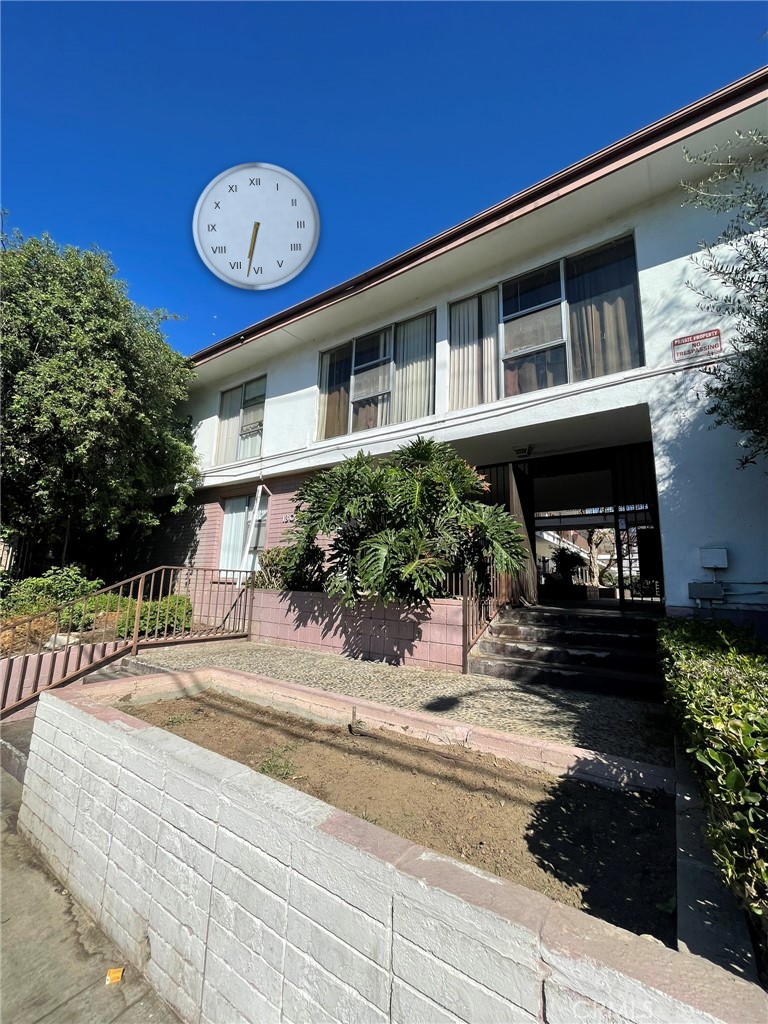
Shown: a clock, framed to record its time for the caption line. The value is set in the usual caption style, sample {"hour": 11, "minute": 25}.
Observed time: {"hour": 6, "minute": 32}
